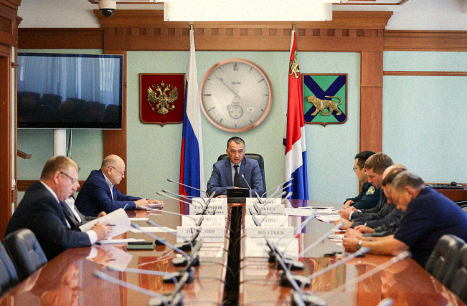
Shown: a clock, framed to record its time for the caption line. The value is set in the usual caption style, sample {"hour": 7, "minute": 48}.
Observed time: {"hour": 6, "minute": 52}
